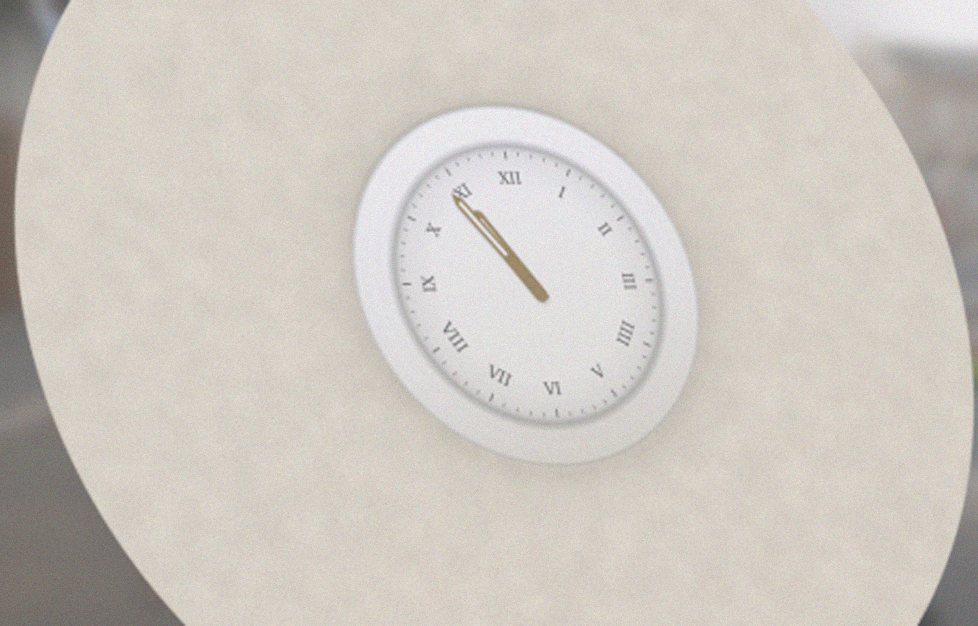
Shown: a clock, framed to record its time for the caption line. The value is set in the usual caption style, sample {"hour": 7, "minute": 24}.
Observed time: {"hour": 10, "minute": 54}
